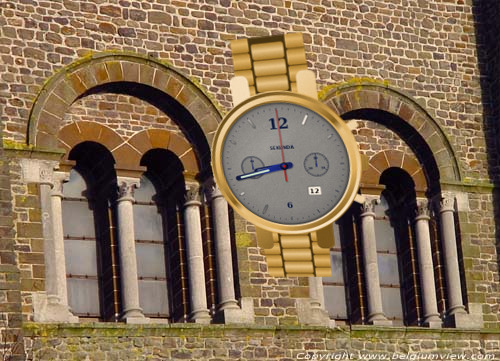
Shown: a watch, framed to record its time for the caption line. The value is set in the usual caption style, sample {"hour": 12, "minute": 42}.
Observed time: {"hour": 8, "minute": 43}
